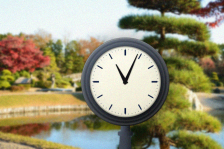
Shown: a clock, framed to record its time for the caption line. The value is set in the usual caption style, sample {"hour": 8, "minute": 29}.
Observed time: {"hour": 11, "minute": 4}
